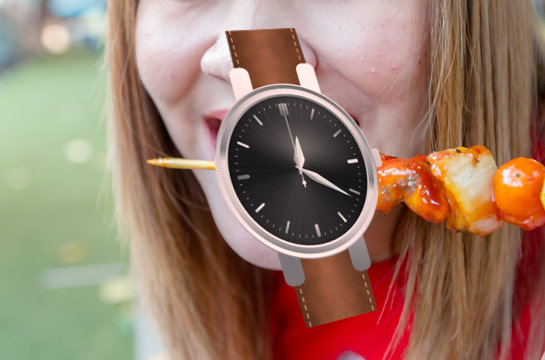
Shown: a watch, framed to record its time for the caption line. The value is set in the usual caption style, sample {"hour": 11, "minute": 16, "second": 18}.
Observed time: {"hour": 12, "minute": 21, "second": 0}
